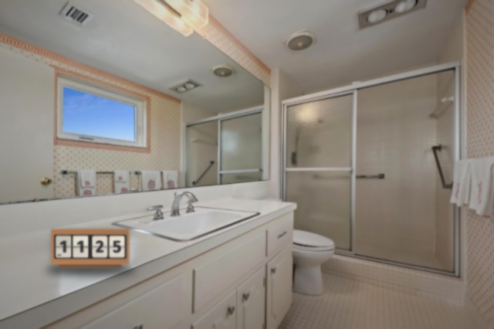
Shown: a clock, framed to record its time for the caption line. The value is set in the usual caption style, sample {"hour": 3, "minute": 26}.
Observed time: {"hour": 11, "minute": 25}
